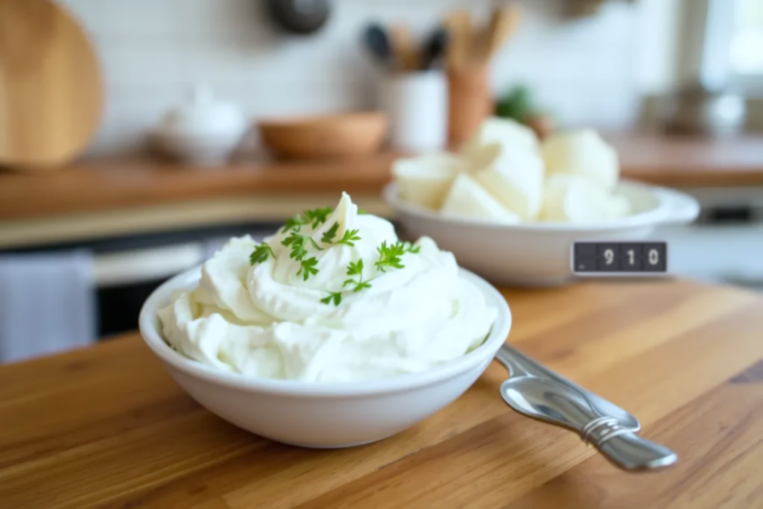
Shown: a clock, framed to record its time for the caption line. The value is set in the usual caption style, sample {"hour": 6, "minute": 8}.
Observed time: {"hour": 9, "minute": 10}
